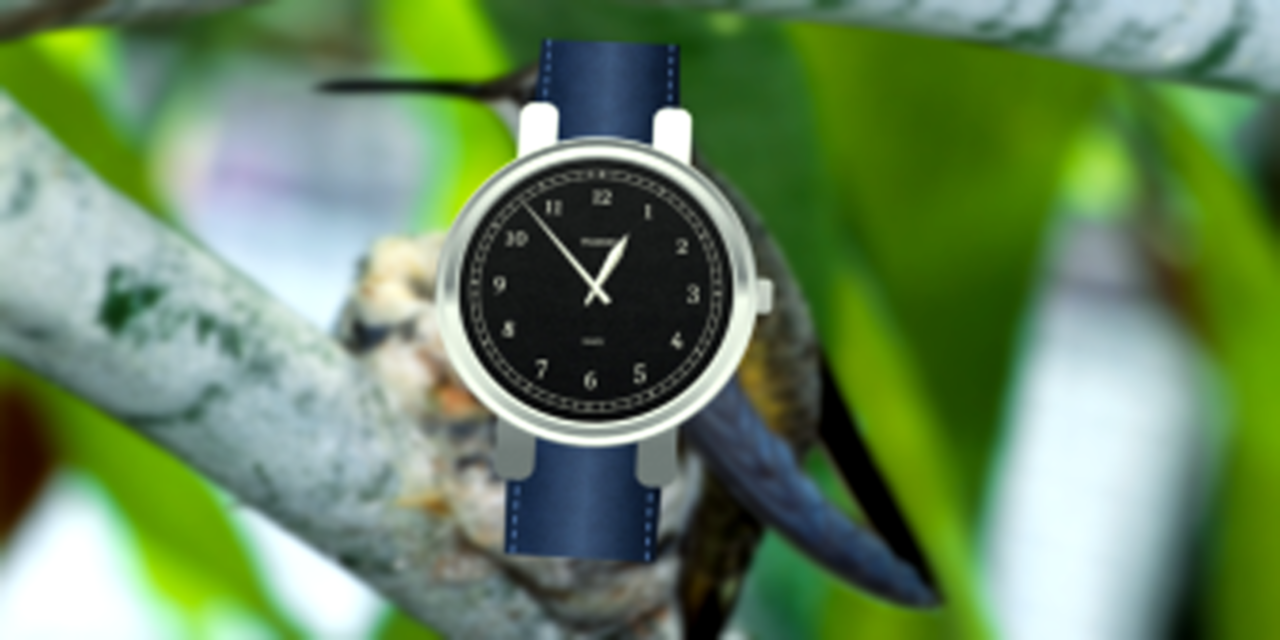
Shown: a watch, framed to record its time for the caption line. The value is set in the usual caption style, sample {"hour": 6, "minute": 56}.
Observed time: {"hour": 12, "minute": 53}
